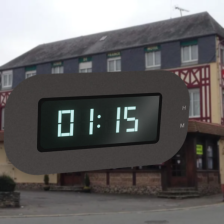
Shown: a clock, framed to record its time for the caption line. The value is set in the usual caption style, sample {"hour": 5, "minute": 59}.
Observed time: {"hour": 1, "minute": 15}
